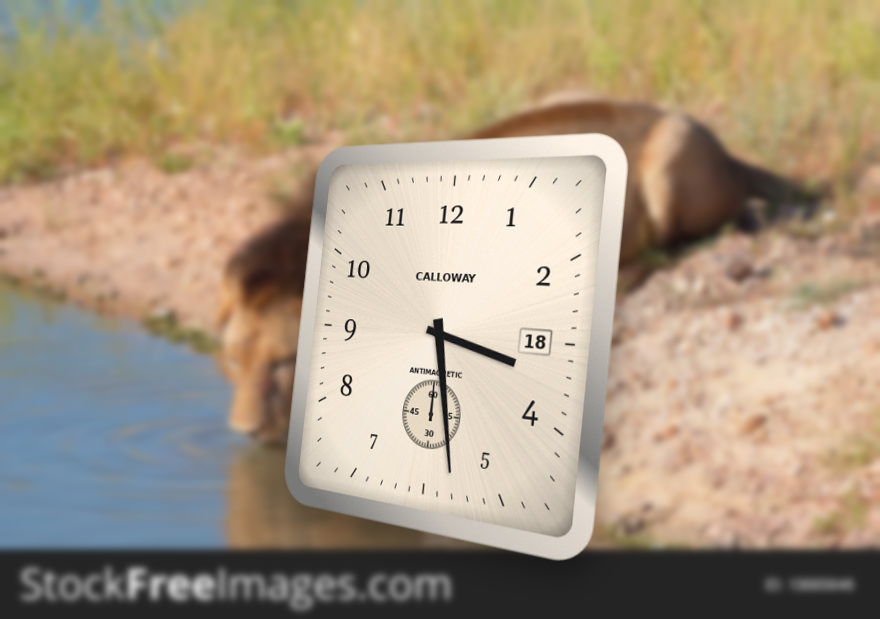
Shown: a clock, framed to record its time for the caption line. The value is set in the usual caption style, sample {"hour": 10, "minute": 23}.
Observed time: {"hour": 3, "minute": 28}
